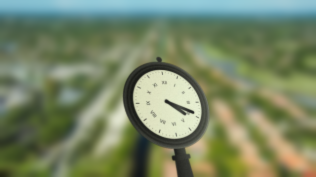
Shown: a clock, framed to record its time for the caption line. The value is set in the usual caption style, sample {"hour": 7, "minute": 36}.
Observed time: {"hour": 4, "minute": 19}
